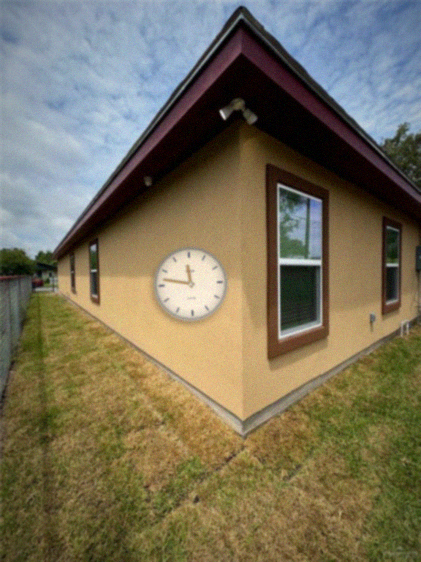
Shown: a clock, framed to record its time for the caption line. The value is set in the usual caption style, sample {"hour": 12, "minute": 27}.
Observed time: {"hour": 11, "minute": 47}
